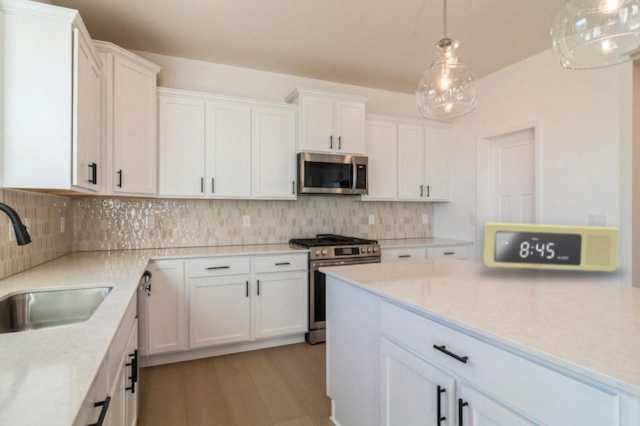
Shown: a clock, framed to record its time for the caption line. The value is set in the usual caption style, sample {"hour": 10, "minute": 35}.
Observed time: {"hour": 8, "minute": 45}
